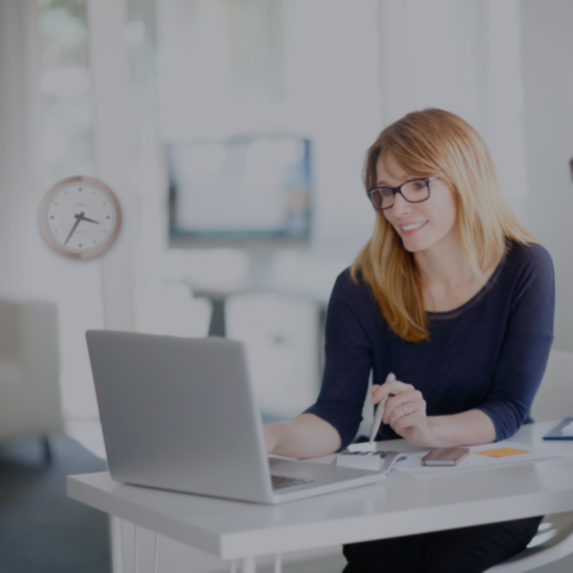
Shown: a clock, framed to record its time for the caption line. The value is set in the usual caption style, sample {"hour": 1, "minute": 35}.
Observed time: {"hour": 3, "minute": 35}
